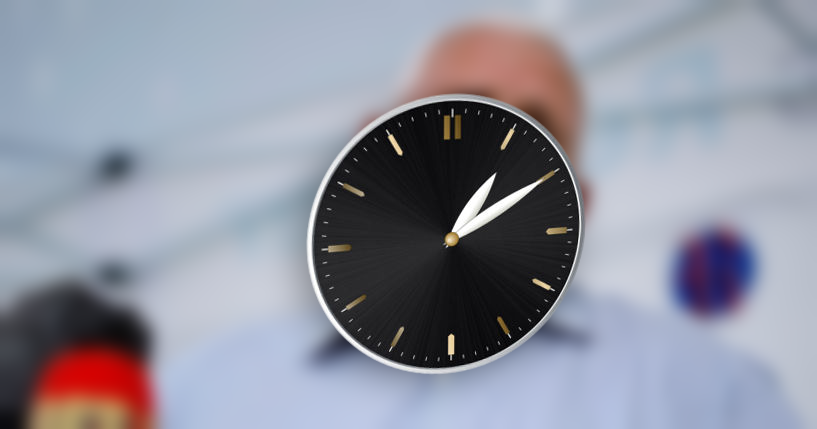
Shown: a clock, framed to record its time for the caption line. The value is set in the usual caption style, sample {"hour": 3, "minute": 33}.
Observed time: {"hour": 1, "minute": 10}
